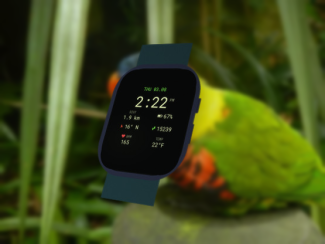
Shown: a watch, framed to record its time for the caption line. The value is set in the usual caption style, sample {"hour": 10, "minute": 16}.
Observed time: {"hour": 2, "minute": 22}
